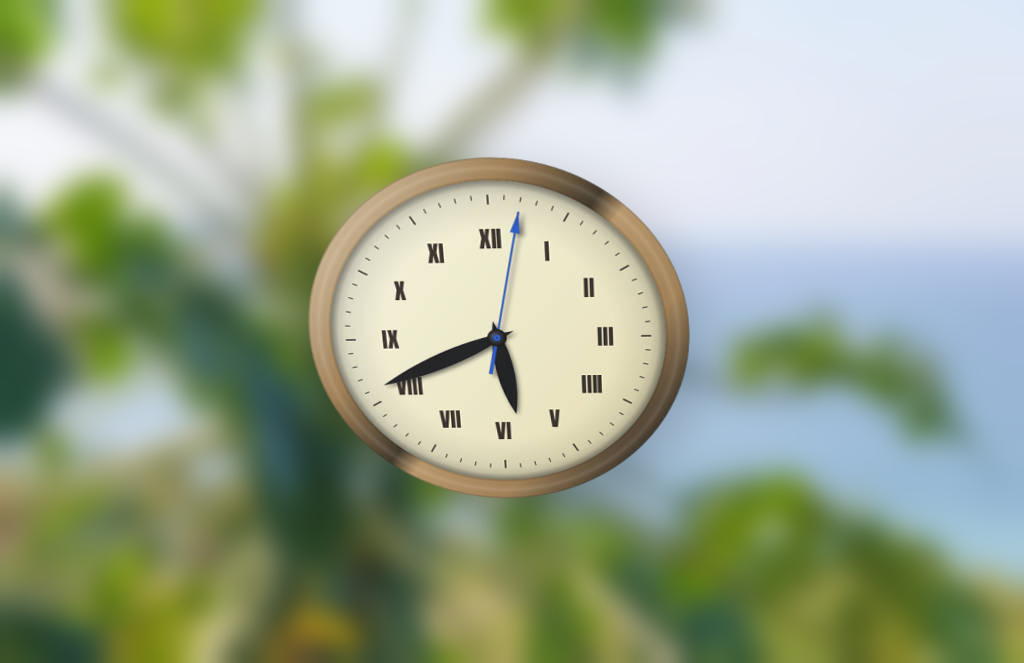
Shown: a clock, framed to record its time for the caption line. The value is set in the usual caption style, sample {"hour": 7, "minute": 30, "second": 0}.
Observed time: {"hour": 5, "minute": 41, "second": 2}
